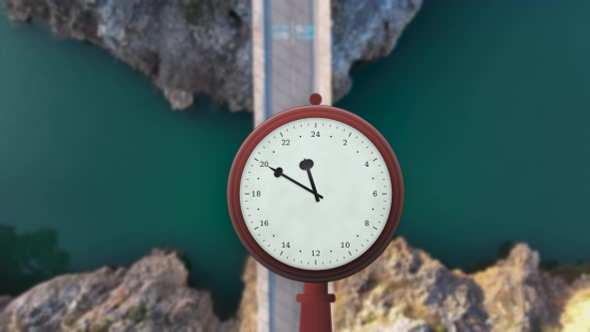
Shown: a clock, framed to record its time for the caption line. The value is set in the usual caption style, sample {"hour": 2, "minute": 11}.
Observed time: {"hour": 22, "minute": 50}
